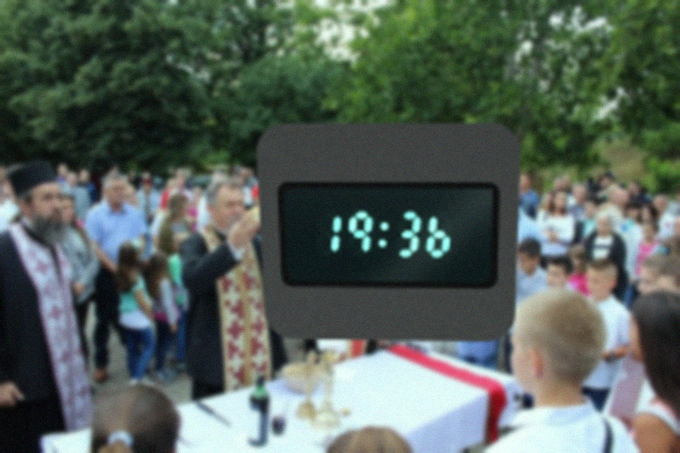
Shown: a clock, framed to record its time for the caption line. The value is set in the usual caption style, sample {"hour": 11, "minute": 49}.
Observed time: {"hour": 19, "minute": 36}
